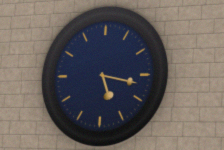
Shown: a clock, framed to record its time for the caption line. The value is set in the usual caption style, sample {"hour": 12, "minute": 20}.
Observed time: {"hour": 5, "minute": 17}
